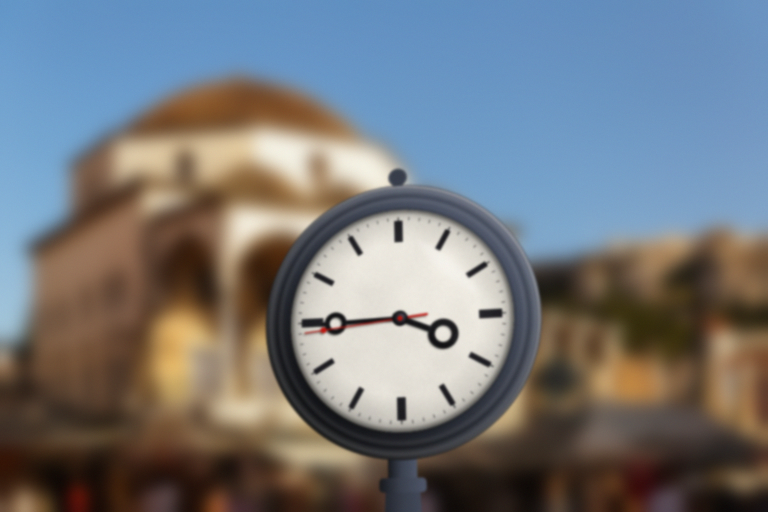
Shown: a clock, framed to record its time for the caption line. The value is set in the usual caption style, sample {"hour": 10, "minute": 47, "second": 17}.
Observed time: {"hour": 3, "minute": 44, "second": 44}
